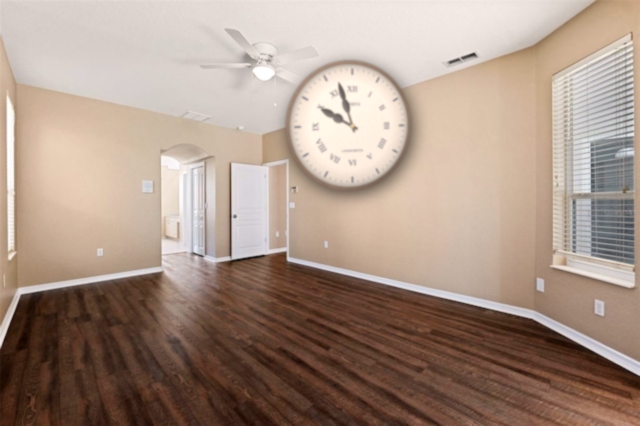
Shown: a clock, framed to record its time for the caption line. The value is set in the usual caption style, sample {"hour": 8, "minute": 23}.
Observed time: {"hour": 9, "minute": 57}
